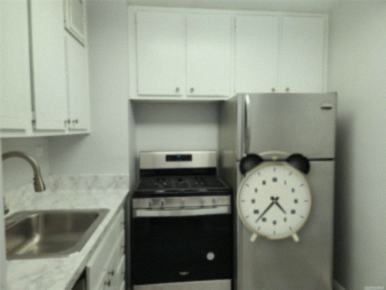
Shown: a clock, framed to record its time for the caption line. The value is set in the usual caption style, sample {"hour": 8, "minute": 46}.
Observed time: {"hour": 4, "minute": 37}
